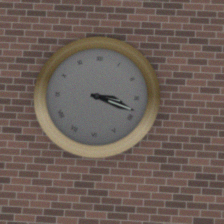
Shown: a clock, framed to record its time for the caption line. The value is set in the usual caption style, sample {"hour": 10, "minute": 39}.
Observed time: {"hour": 3, "minute": 18}
